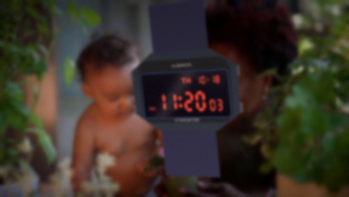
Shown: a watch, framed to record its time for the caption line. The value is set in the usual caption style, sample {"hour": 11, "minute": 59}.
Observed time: {"hour": 11, "minute": 20}
